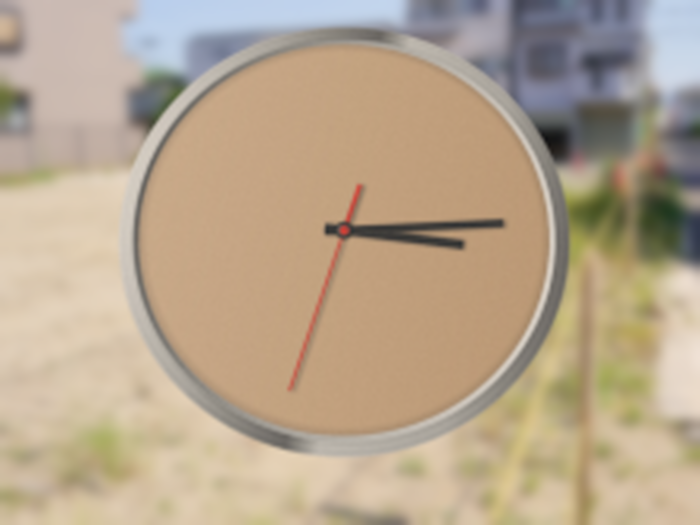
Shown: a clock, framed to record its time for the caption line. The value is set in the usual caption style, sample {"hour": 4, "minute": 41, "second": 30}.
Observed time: {"hour": 3, "minute": 14, "second": 33}
